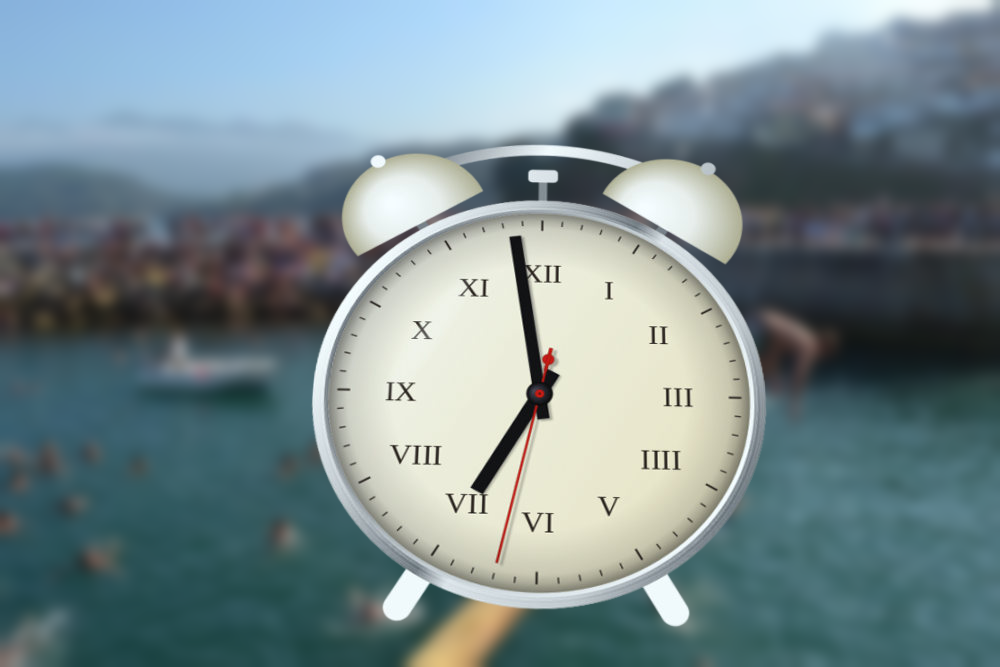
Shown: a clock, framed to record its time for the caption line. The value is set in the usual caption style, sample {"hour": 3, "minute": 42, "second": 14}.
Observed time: {"hour": 6, "minute": 58, "second": 32}
